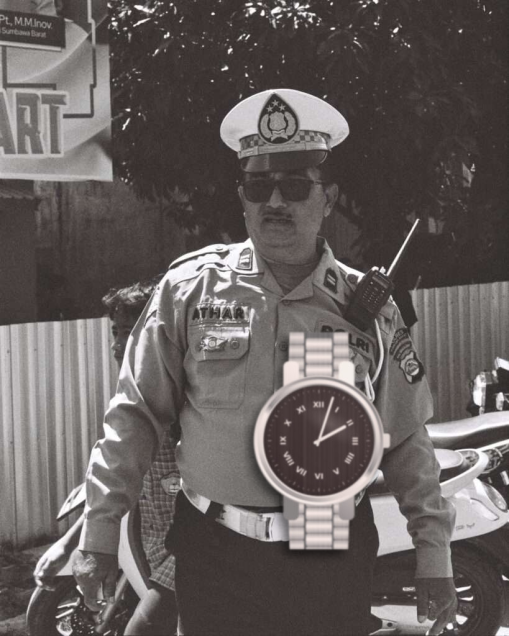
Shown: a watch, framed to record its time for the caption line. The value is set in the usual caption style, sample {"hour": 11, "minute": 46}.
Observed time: {"hour": 2, "minute": 3}
